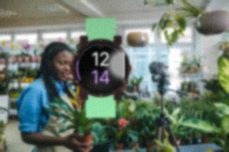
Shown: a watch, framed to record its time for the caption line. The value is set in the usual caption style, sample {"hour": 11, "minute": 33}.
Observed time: {"hour": 12, "minute": 14}
